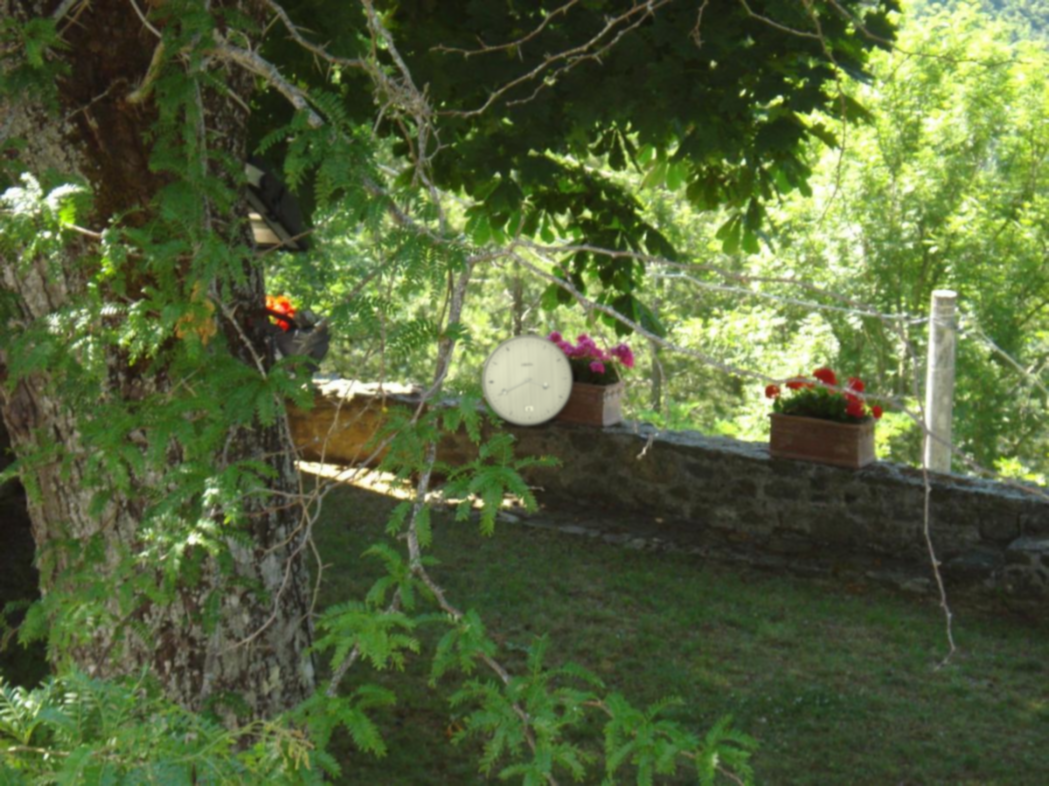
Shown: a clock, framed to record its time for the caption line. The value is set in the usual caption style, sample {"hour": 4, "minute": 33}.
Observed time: {"hour": 3, "minute": 41}
